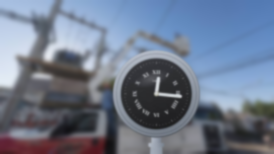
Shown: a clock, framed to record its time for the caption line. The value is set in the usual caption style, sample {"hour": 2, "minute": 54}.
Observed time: {"hour": 12, "minute": 16}
